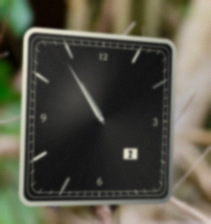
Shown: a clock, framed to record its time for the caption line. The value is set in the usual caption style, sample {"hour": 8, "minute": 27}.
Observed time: {"hour": 10, "minute": 54}
